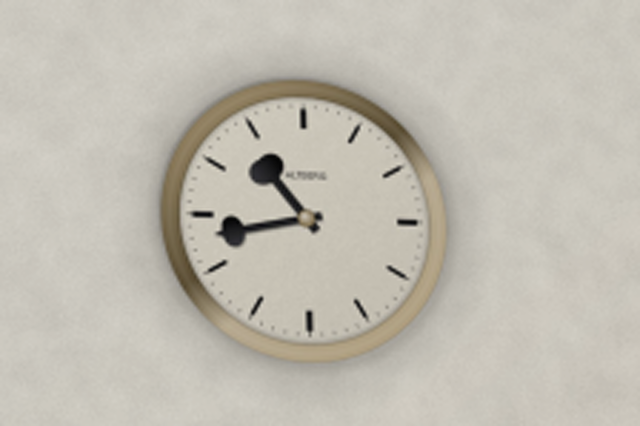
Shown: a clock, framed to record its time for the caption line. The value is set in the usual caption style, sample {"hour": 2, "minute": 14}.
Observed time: {"hour": 10, "minute": 43}
